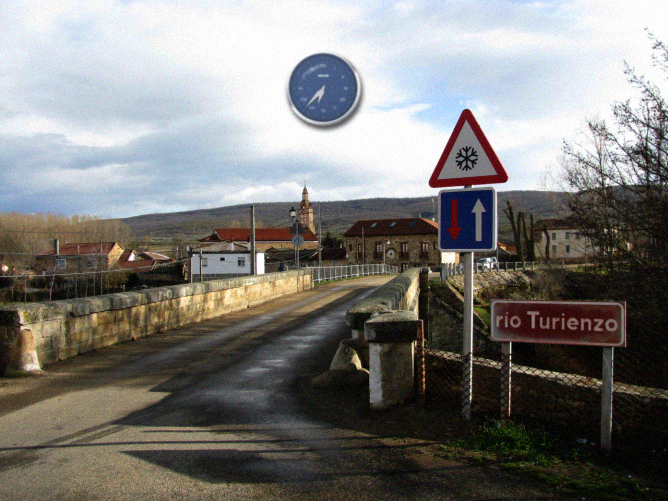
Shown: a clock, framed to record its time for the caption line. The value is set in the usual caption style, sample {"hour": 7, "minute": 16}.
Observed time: {"hour": 6, "minute": 37}
